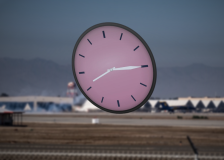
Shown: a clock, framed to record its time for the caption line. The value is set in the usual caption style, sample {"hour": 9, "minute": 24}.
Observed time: {"hour": 8, "minute": 15}
